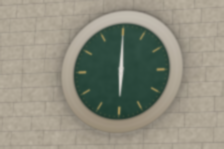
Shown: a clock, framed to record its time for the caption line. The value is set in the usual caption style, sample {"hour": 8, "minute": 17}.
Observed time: {"hour": 6, "minute": 0}
